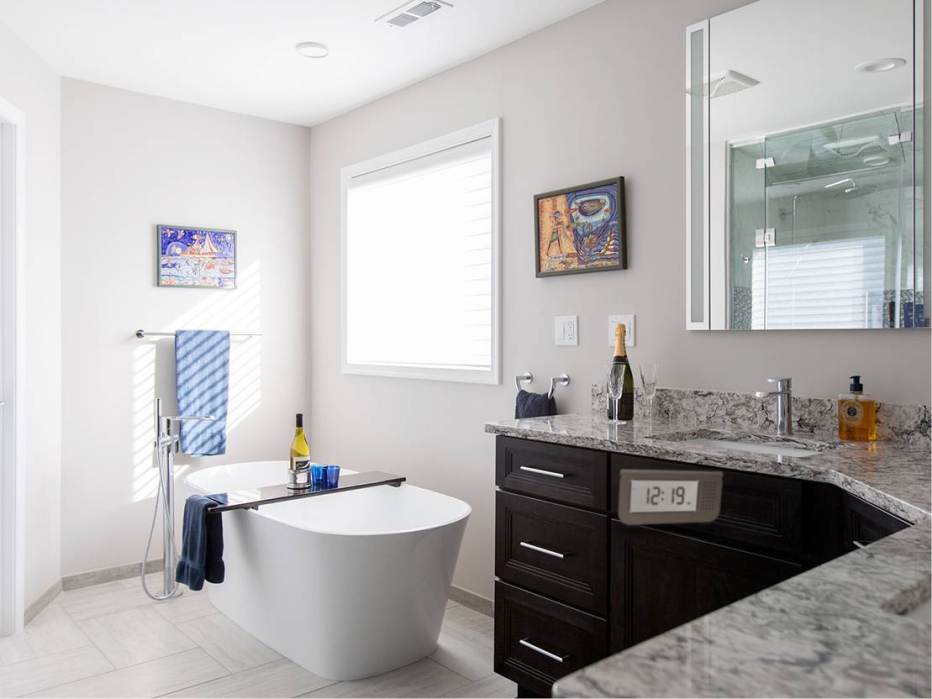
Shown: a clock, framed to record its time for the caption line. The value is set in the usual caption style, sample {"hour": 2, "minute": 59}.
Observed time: {"hour": 12, "minute": 19}
